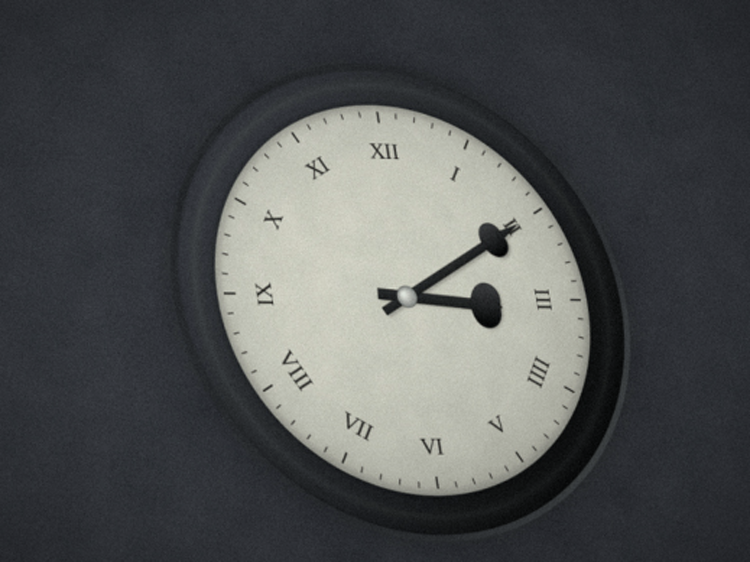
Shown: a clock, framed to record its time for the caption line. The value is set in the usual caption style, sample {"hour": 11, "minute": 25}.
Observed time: {"hour": 3, "minute": 10}
